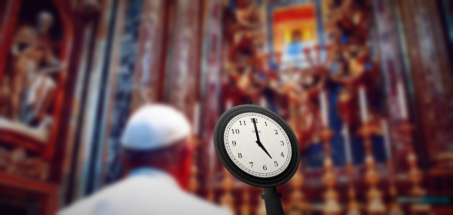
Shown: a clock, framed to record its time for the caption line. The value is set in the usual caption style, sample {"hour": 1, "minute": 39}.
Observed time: {"hour": 5, "minute": 0}
